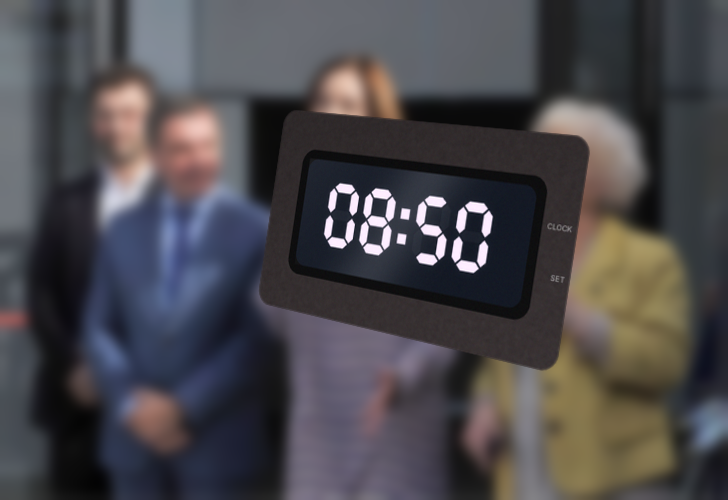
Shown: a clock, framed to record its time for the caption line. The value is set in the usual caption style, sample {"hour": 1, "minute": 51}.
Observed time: {"hour": 8, "minute": 50}
